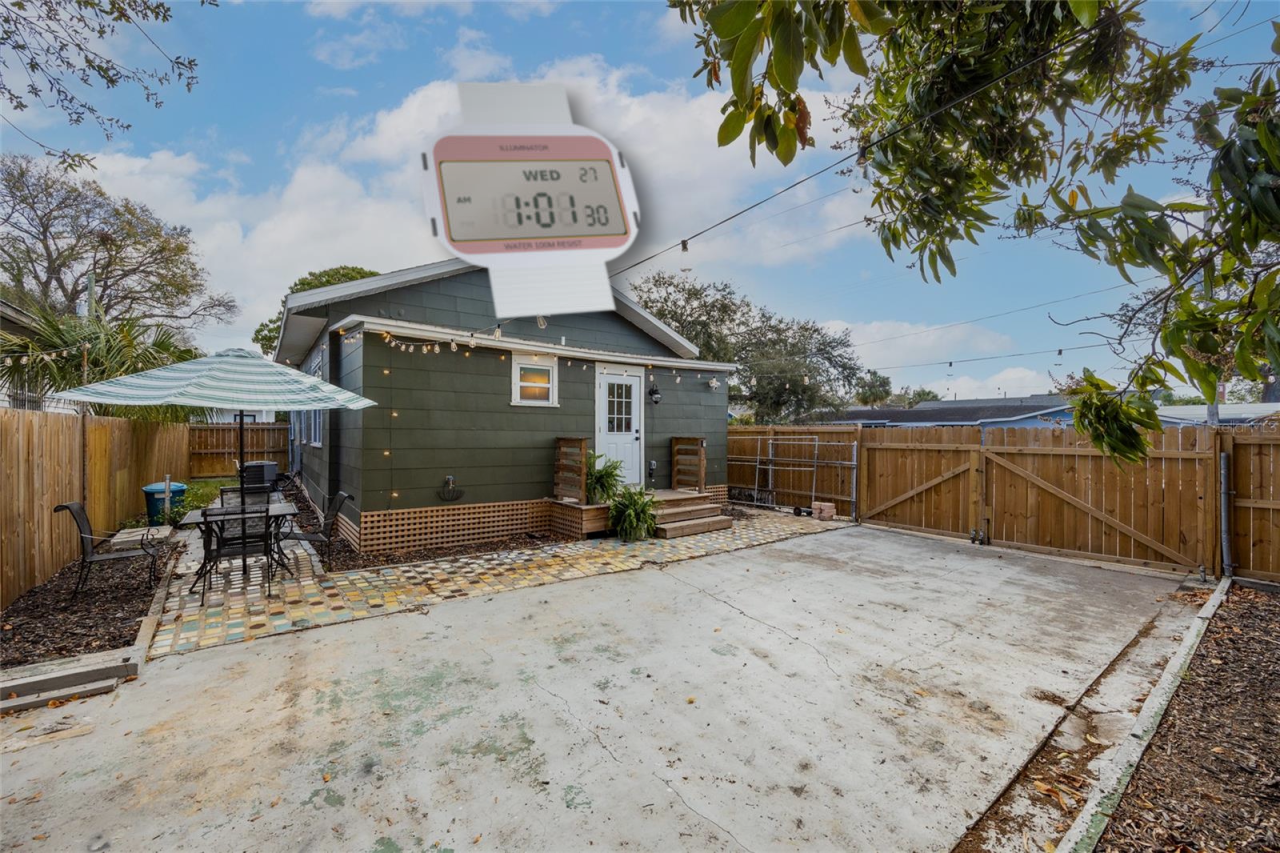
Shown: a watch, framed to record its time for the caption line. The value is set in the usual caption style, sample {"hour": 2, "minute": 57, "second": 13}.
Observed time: {"hour": 1, "minute": 1, "second": 30}
